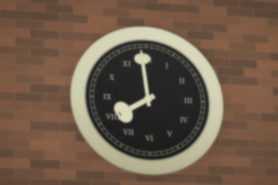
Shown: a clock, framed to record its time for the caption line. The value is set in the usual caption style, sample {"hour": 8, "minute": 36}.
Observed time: {"hour": 7, "minute": 59}
